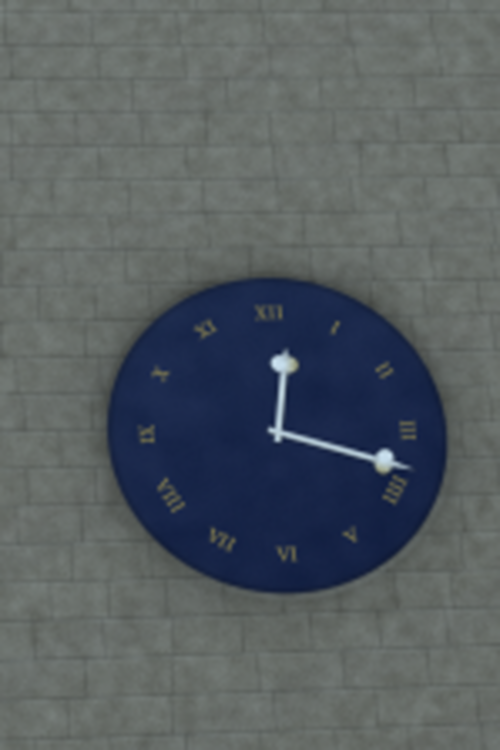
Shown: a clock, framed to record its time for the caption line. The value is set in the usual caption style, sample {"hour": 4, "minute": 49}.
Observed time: {"hour": 12, "minute": 18}
